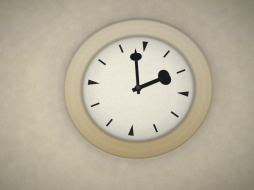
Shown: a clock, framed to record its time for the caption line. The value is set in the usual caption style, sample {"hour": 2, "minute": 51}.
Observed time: {"hour": 1, "minute": 58}
